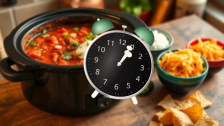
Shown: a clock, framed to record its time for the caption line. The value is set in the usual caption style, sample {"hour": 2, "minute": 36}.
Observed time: {"hour": 1, "minute": 4}
